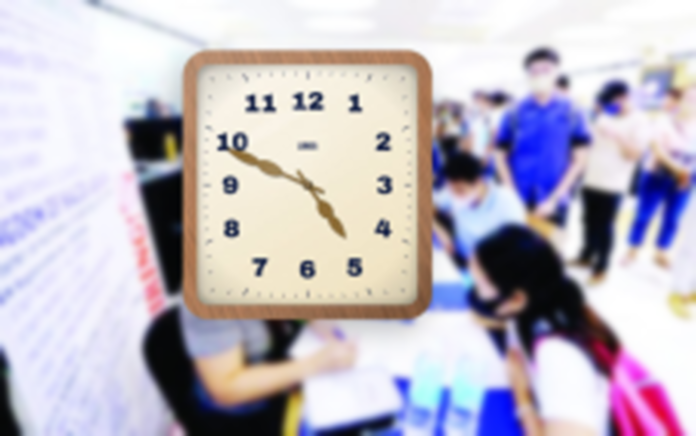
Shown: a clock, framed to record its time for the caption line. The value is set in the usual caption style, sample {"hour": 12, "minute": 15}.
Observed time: {"hour": 4, "minute": 49}
